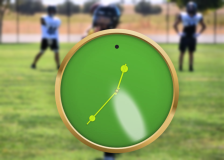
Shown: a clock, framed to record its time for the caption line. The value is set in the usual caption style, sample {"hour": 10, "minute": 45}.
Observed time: {"hour": 12, "minute": 37}
